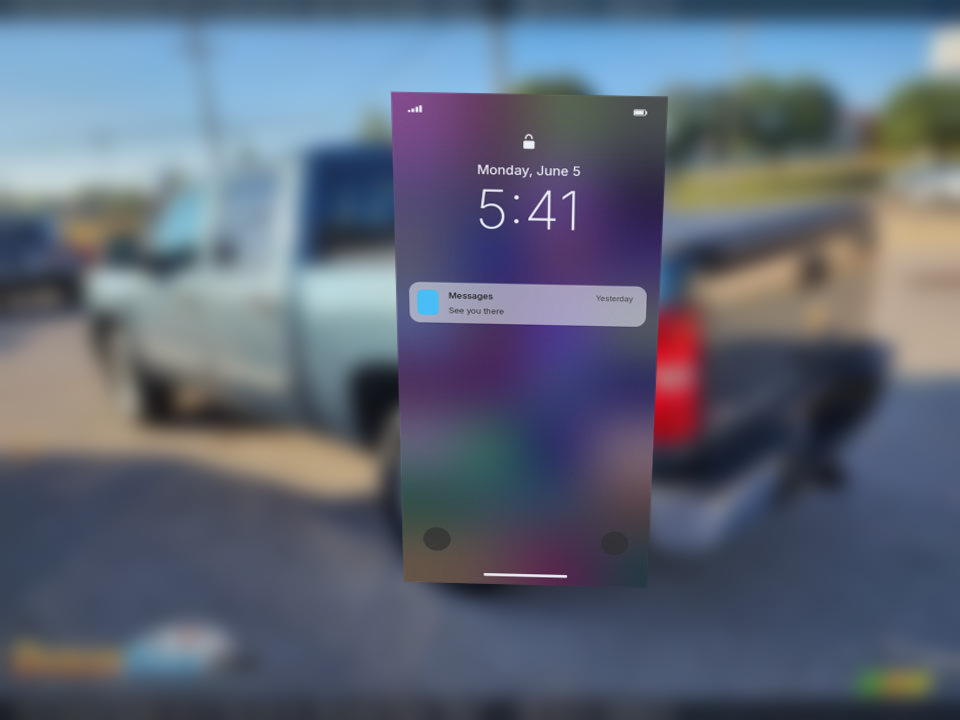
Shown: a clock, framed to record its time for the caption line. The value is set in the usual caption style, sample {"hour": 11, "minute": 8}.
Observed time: {"hour": 5, "minute": 41}
